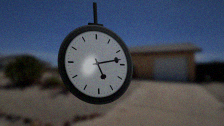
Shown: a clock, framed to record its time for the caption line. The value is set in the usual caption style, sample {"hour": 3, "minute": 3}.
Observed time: {"hour": 5, "minute": 13}
